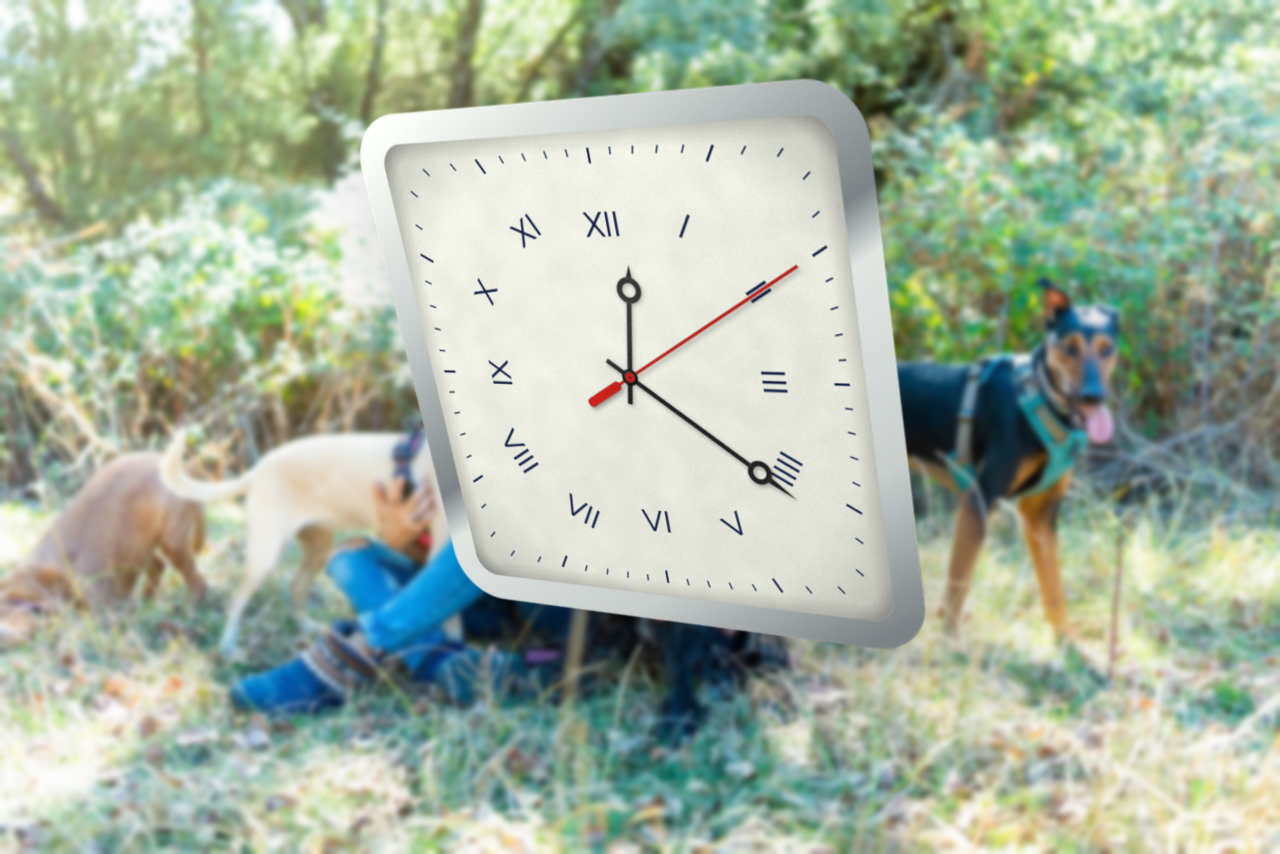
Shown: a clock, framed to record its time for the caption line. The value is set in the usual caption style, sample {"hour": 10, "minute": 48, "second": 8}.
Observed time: {"hour": 12, "minute": 21, "second": 10}
